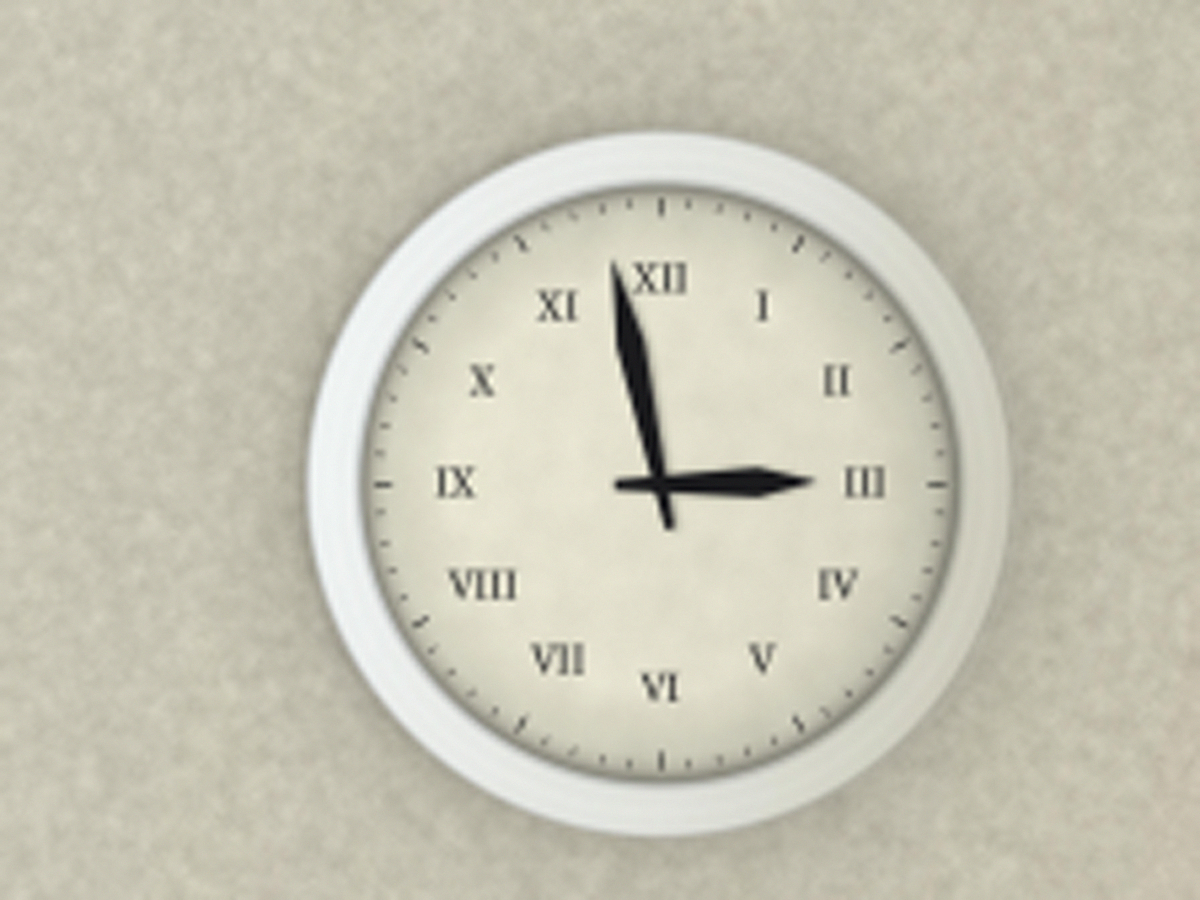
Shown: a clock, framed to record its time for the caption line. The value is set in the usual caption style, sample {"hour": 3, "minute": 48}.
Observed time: {"hour": 2, "minute": 58}
